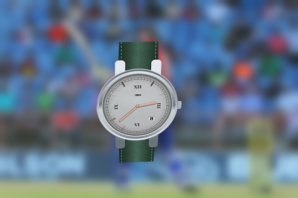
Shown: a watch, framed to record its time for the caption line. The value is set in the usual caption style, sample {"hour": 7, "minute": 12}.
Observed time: {"hour": 2, "minute": 38}
